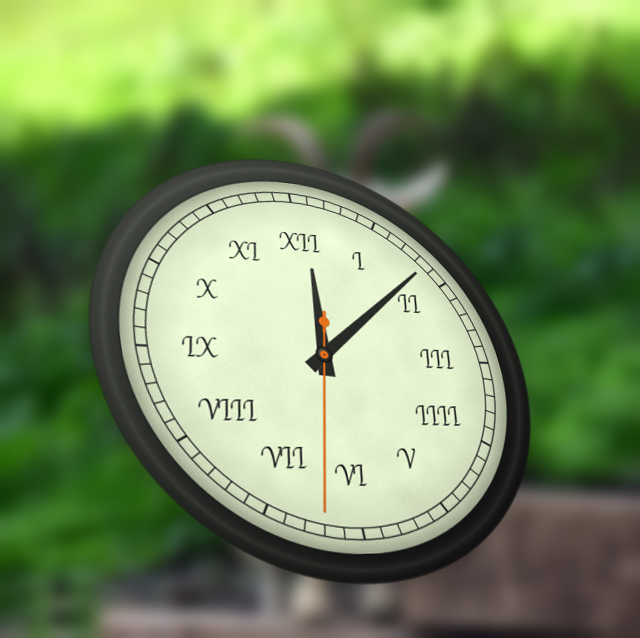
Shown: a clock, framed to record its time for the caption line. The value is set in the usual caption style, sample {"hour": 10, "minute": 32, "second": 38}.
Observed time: {"hour": 12, "minute": 8, "second": 32}
